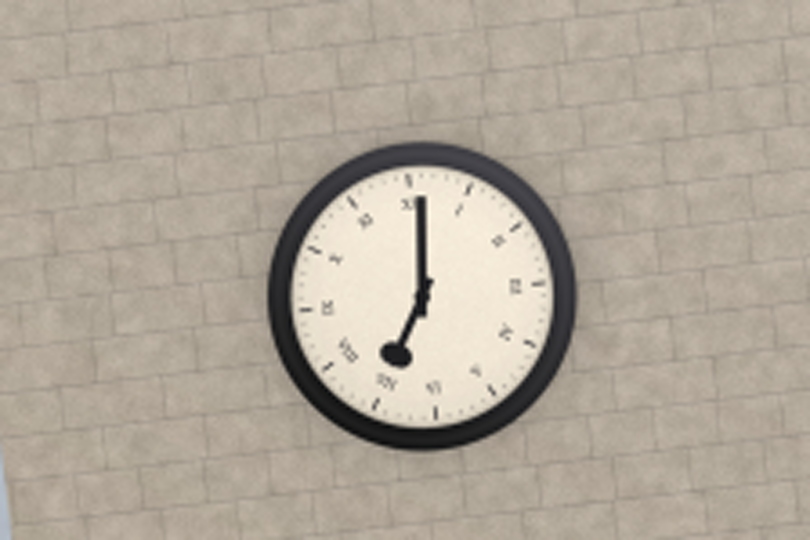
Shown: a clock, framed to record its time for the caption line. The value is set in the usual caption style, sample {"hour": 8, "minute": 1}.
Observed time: {"hour": 7, "minute": 1}
